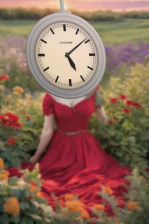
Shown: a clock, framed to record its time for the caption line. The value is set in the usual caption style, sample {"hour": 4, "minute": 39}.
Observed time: {"hour": 5, "minute": 9}
